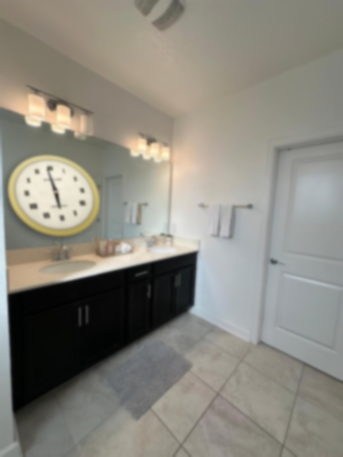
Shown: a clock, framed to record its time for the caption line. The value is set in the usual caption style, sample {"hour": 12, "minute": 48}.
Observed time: {"hour": 5, "minute": 59}
